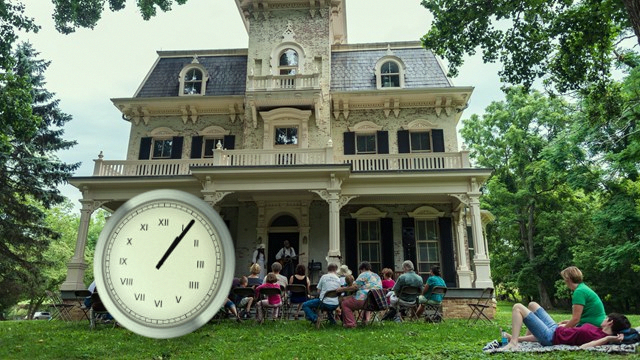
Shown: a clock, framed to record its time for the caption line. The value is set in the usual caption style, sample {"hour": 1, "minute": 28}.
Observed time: {"hour": 1, "minute": 6}
